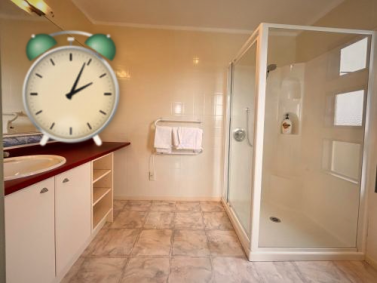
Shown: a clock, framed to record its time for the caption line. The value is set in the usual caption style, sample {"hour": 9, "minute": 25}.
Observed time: {"hour": 2, "minute": 4}
